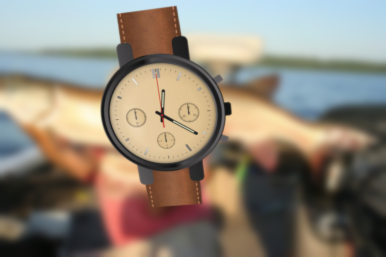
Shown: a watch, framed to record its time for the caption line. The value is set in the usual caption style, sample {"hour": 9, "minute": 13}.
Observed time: {"hour": 12, "minute": 21}
